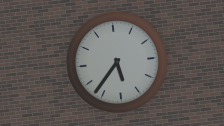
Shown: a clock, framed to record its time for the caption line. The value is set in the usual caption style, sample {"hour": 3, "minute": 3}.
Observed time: {"hour": 5, "minute": 37}
